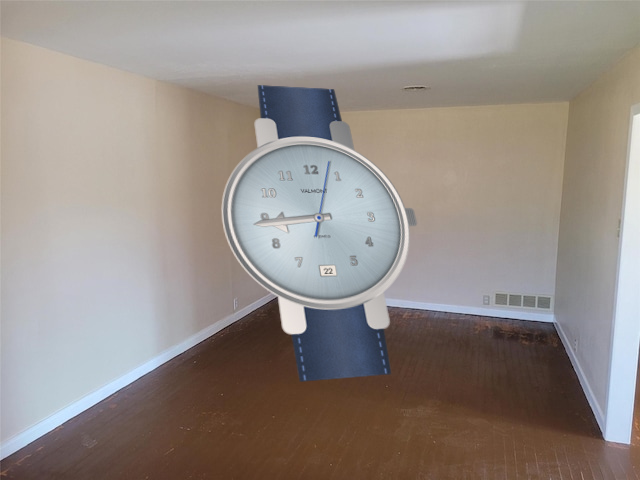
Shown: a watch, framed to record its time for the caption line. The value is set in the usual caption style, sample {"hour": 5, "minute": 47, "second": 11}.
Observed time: {"hour": 8, "minute": 44, "second": 3}
